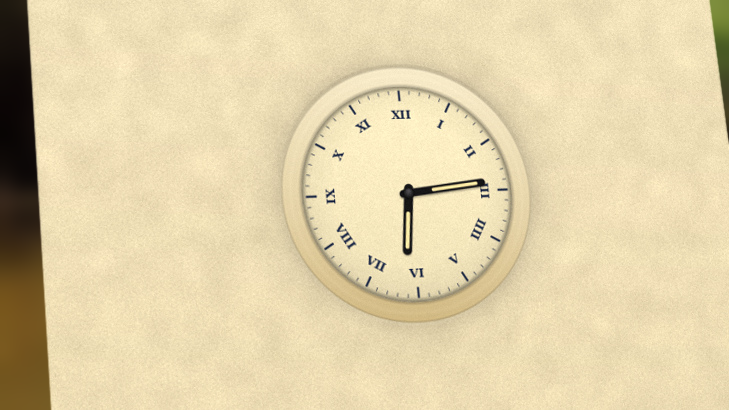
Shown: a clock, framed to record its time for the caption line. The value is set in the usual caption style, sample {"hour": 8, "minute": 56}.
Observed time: {"hour": 6, "minute": 14}
